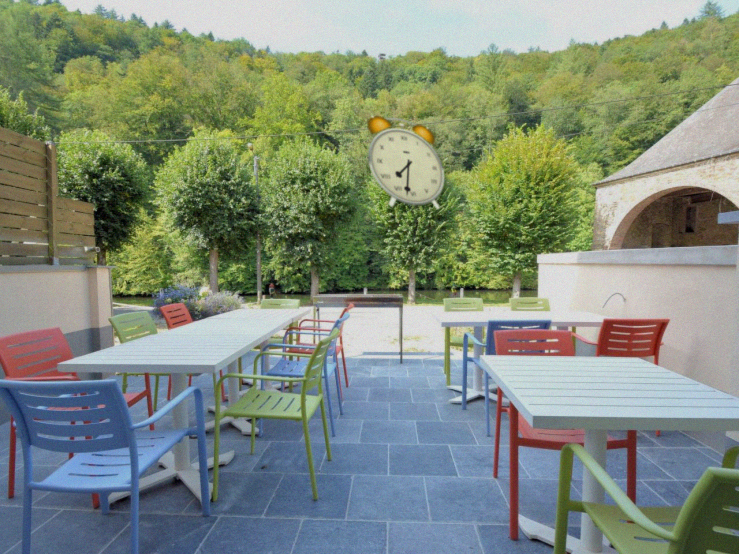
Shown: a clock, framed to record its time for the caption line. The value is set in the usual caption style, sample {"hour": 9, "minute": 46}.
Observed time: {"hour": 7, "minute": 32}
